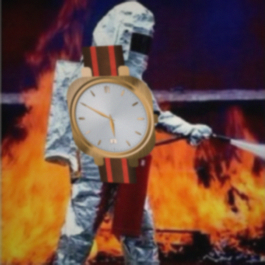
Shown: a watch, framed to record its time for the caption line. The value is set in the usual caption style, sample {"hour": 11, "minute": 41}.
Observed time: {"hour": 5, "minute": 50}
